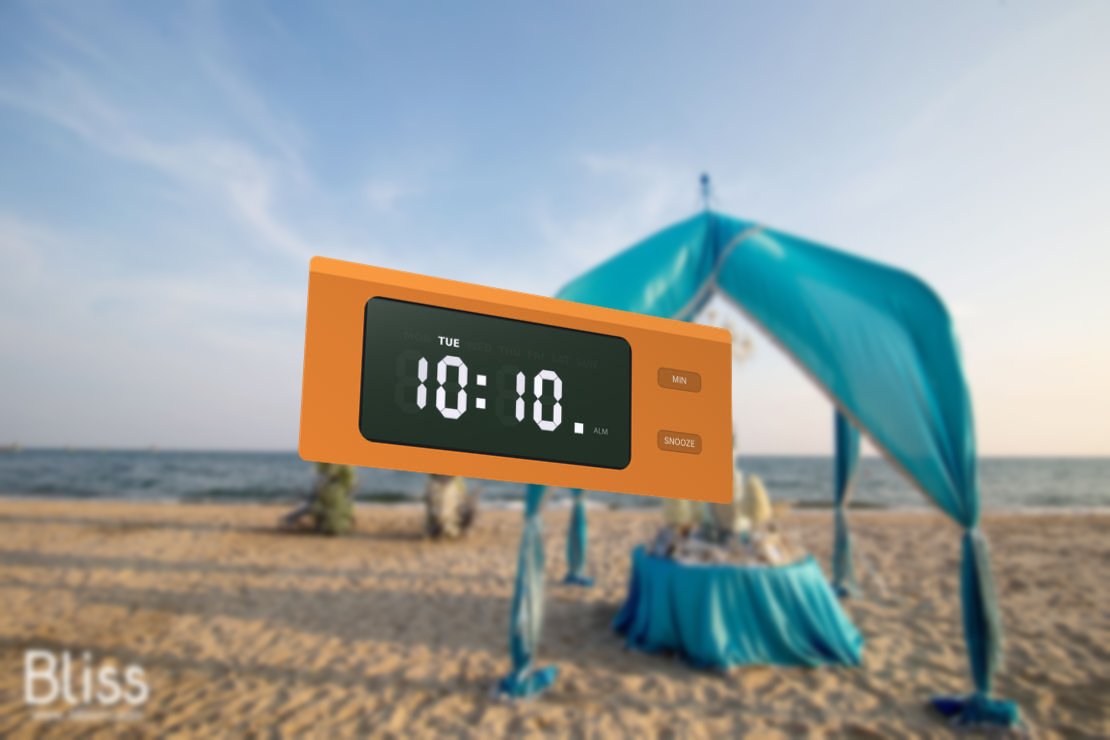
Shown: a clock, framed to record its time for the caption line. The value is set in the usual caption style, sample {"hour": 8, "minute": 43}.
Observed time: {"hour": 10, "minute": 10}
